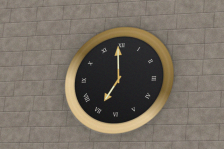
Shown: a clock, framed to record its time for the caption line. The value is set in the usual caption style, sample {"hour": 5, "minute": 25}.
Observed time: {"hour": 6, "minute": 59}
